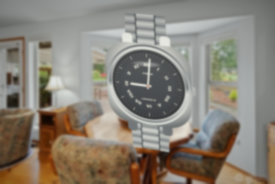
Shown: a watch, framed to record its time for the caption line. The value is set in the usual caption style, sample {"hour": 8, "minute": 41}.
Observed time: {"hour": 9, "minute": 1}
